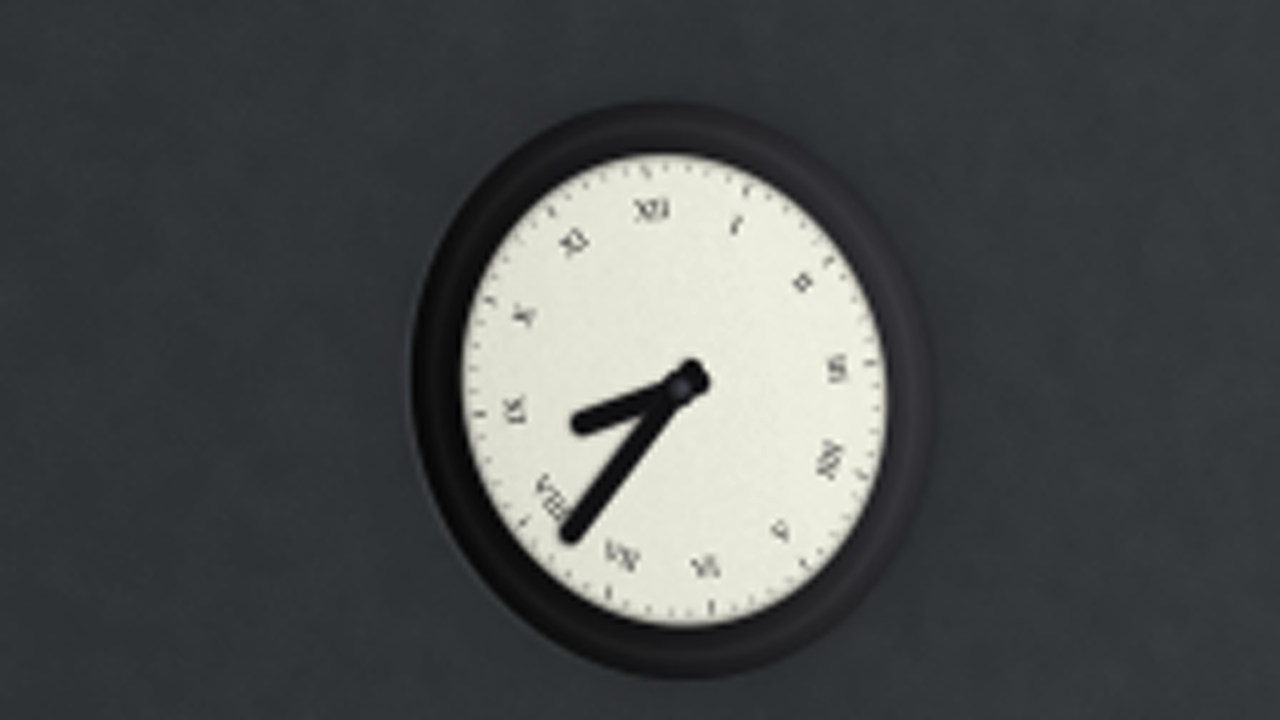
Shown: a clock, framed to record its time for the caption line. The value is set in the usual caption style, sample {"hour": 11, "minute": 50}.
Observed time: {"hour": 8, "minute": 38}
